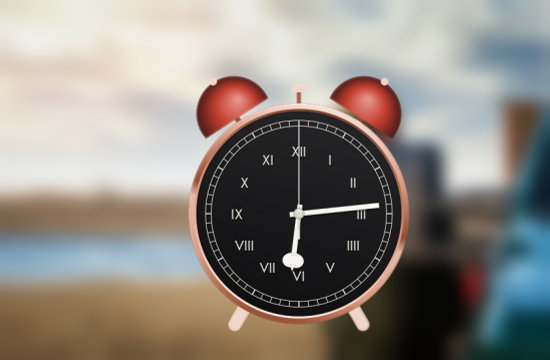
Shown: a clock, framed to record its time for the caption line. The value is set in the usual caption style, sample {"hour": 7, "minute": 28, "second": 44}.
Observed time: {"hour": 6, "minute": 14, "second": 0}
